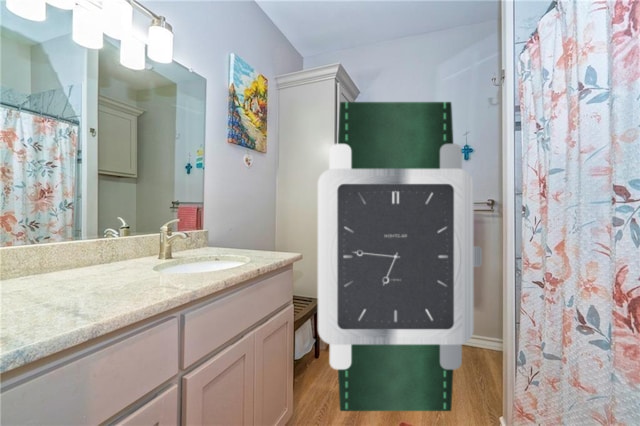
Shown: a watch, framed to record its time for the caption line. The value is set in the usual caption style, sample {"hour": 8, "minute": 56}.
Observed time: {"hour": 6, "minute": 46}
